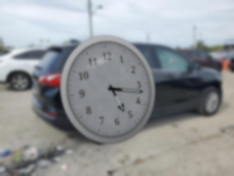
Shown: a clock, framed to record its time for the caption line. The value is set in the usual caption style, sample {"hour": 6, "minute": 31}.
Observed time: {"hour": 5, "minute": 17}
